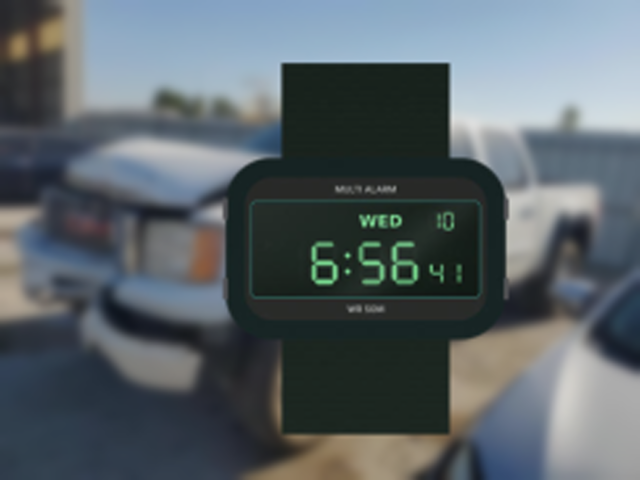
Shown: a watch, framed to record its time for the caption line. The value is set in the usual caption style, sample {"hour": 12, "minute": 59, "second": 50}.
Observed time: {"hour": 6, "minute": 56, "second": 41}
